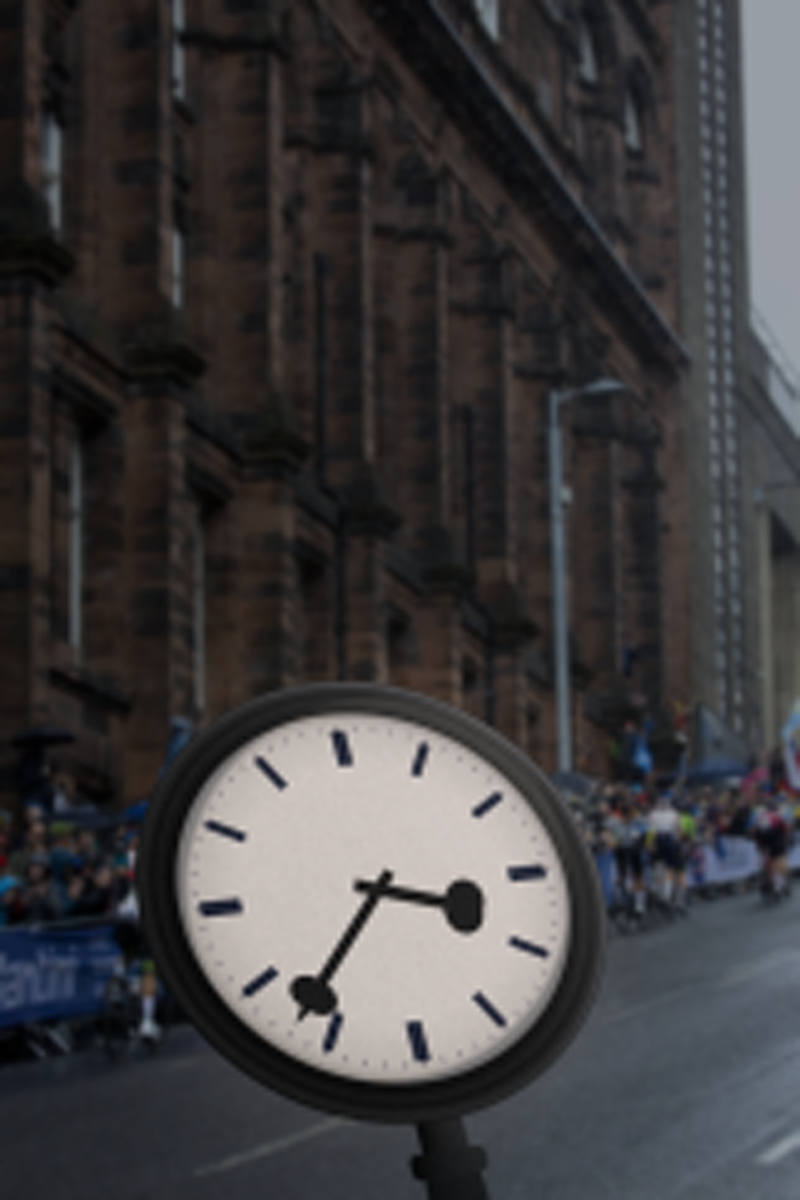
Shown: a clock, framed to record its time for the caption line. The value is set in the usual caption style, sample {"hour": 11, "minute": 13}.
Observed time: {"hour": 3, "minute": 37}
